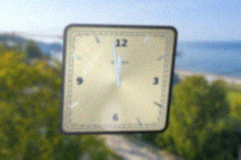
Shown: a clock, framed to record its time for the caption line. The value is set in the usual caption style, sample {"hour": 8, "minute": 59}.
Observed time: {"hour": 11, "minute": 58}
